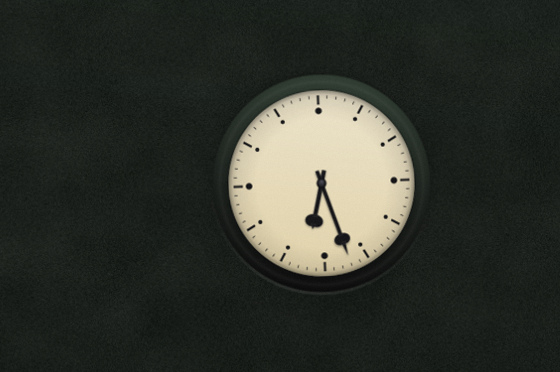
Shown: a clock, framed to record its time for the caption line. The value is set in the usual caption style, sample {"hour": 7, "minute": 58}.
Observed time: {"hour": 6, "minute": 27}
